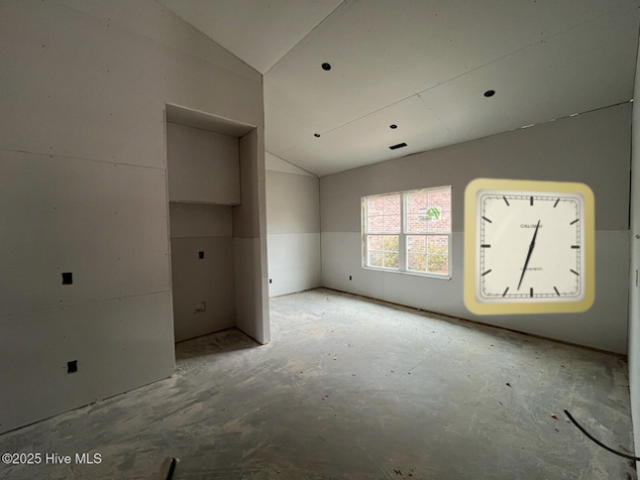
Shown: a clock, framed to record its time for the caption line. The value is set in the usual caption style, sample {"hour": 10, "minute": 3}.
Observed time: {"hour": 12, "minute": 33}
